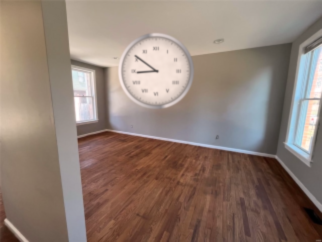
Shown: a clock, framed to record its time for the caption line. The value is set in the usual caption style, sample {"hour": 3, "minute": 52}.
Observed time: {"hour": 8, "minute": 51}
